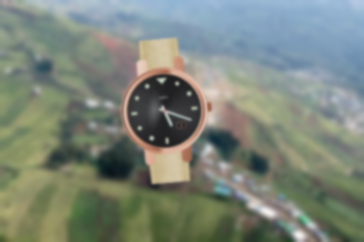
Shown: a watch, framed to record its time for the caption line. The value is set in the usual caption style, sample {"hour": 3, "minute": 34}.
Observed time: {"hour": 5, "minute": 19}
